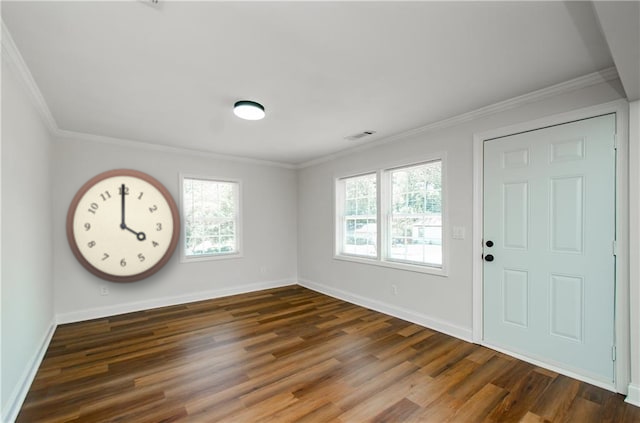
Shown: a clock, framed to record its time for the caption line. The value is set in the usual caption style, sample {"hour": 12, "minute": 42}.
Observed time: {"hour": 4, "minute": 0}
